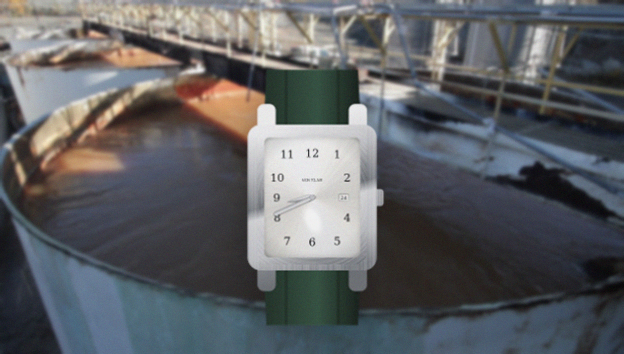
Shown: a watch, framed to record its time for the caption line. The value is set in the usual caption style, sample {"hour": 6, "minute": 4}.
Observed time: {"hour": 8, "minute": 41}
